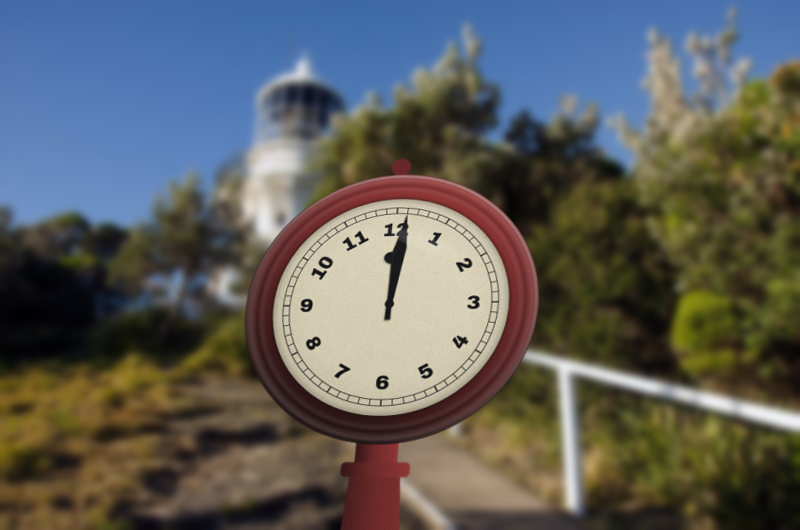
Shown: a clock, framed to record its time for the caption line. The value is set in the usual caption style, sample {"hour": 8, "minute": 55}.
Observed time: {"hour": 12, "minute": 1}
